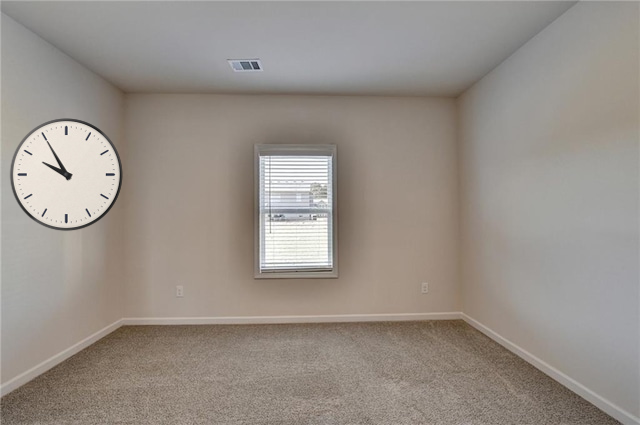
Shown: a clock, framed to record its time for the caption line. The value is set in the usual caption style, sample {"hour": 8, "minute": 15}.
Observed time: {"hour": 9, "minute": 55}
